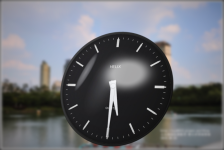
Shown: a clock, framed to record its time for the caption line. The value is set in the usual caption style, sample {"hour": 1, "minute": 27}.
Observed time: {"hour": 5, "minute": 30}
